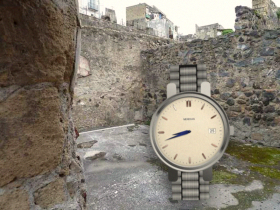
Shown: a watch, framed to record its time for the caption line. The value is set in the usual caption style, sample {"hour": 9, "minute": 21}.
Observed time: {"hour": 8, "minute": 42}
